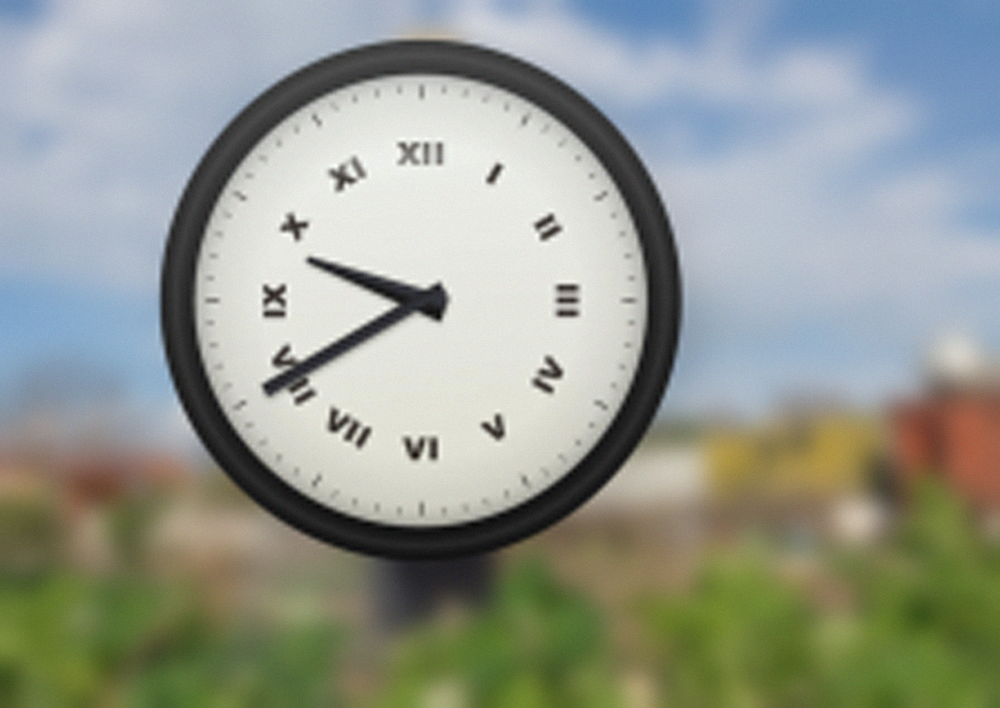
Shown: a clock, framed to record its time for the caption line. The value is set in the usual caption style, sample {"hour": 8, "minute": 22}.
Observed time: {"hour": 9, "minute": 40}
